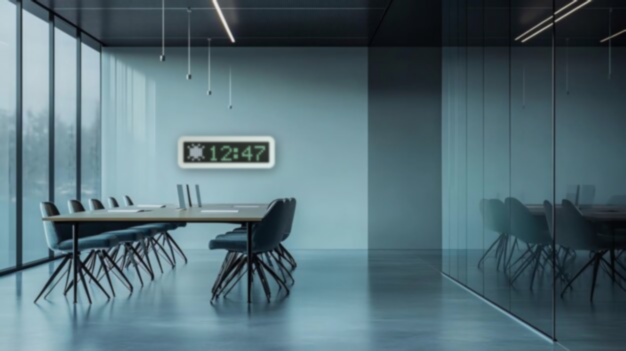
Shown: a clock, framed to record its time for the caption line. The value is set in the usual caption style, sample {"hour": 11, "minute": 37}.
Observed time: {"hour": 12, "minute": 47}
